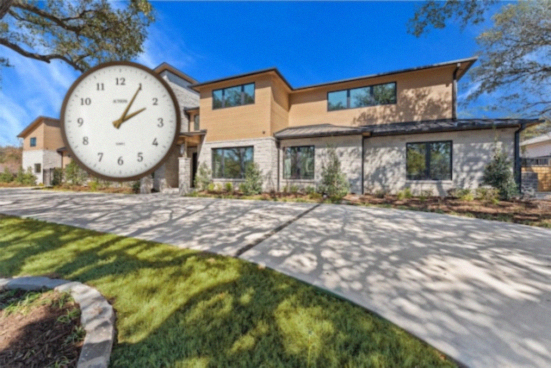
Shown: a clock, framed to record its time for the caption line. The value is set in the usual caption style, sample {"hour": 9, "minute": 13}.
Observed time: {"hour": 2, "minute": 5}
